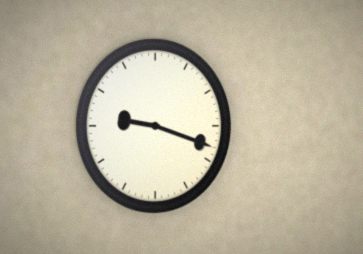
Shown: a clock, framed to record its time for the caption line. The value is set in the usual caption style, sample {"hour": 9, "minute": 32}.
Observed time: {"hour": 9, "minute": 18}
